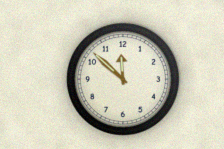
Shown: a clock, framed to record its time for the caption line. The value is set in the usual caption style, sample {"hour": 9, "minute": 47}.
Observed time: {"hour": 11, "minute": 52}
